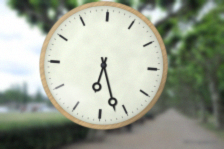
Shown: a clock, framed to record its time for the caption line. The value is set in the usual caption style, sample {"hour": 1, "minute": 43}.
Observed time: {"hour": 6, "minute": 27}
